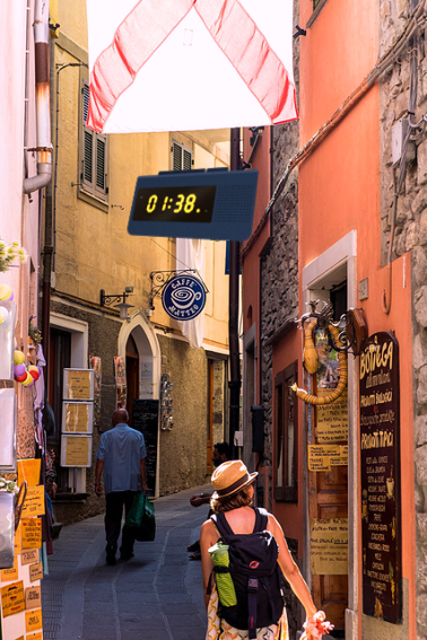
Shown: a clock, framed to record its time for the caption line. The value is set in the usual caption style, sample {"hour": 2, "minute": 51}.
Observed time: {"hour": 1, "minute": 38}
